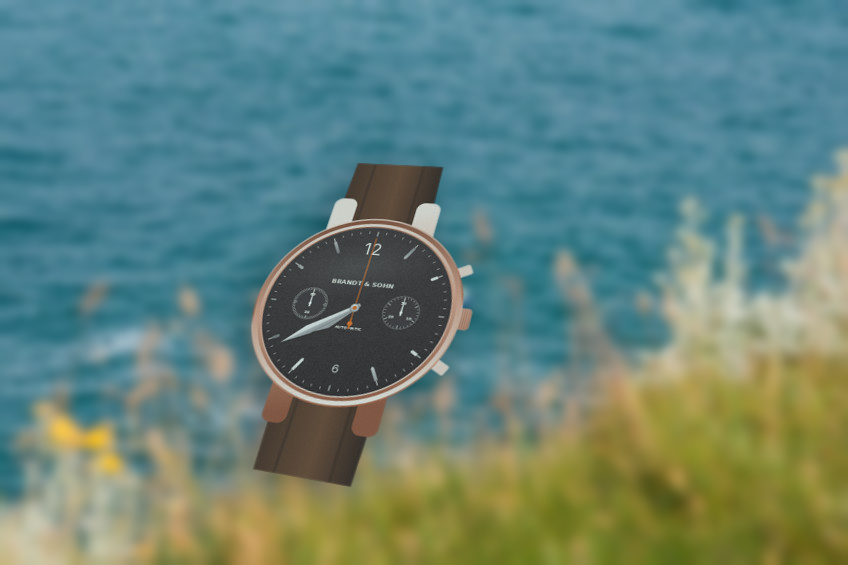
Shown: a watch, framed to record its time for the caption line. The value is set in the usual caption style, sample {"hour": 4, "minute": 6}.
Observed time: {"hour": 7, "minute": 39}
